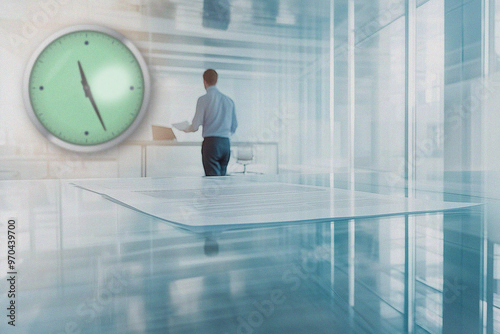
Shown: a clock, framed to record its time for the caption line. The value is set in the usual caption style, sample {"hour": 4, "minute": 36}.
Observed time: {"hour": 11, "minute": 26}
